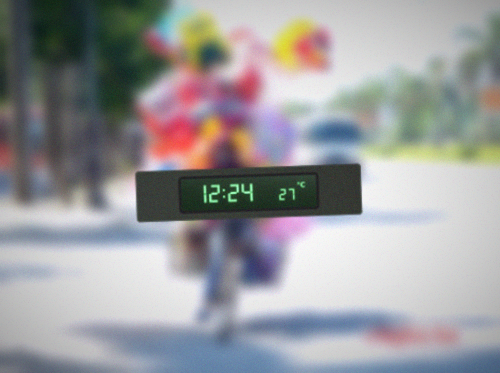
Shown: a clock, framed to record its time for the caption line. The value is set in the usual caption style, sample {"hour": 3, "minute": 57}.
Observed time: {"hour": 12, "minute": 24}
